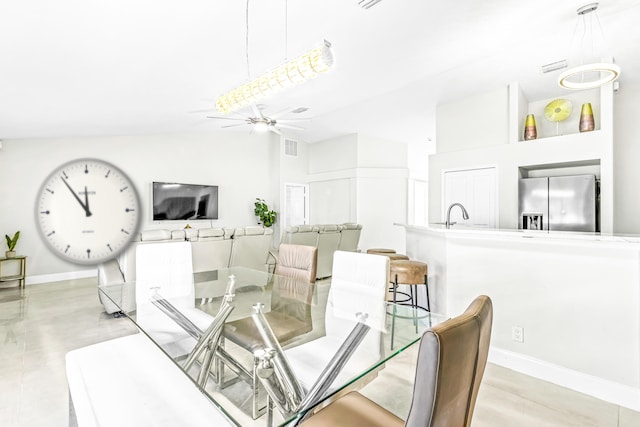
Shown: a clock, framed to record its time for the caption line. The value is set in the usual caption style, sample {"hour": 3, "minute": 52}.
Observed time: {"hour": 11, "minute": 54}
